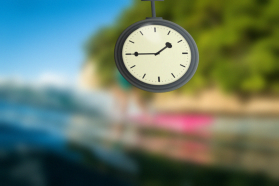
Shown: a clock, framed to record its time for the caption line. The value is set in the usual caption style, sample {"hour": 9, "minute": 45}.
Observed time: {"hour": 1, "minute": 45}
